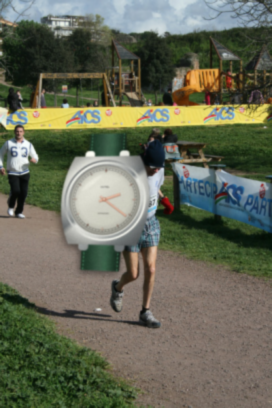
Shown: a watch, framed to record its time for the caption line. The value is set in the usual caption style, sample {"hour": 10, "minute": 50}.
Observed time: {"hour": 2, "minute": 21}
